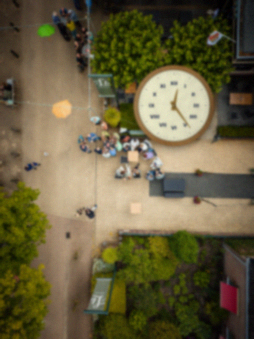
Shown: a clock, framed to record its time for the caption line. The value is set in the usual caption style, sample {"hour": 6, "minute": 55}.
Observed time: {"hour": 12, "minute": 24}
